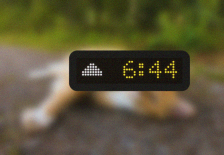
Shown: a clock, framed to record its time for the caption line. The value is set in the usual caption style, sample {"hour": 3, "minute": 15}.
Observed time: {"hour": 6, "minute": 44}
